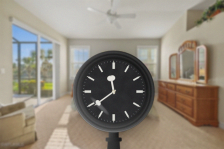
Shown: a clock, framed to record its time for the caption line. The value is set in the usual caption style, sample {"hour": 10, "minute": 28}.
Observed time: {"hour": 11, "minute": 39}
